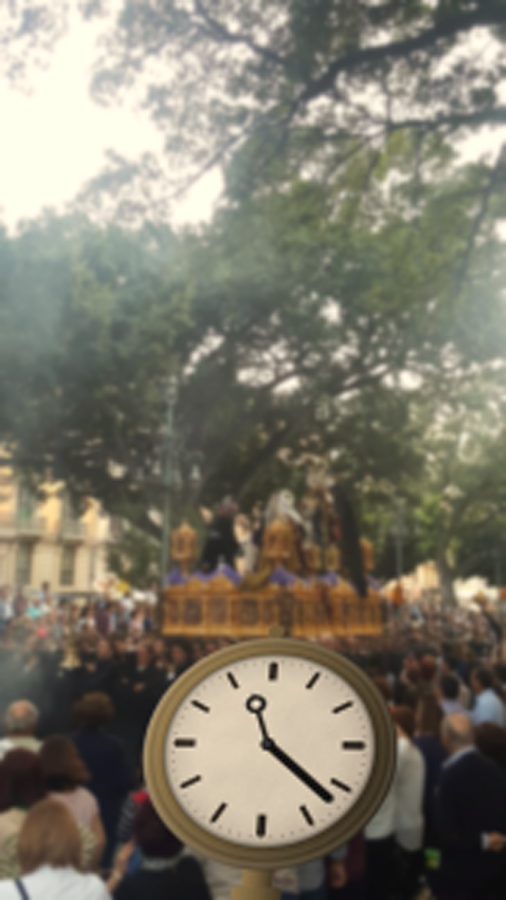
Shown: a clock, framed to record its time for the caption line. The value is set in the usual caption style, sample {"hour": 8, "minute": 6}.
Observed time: {"hour": 11, "minute": 22}
